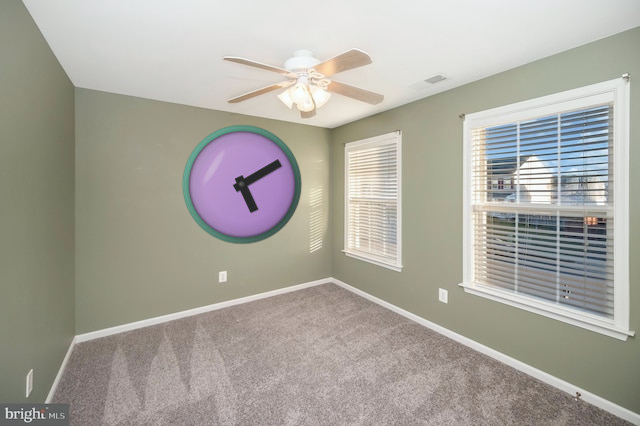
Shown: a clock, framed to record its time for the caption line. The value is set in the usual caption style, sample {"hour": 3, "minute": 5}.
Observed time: {"hour": 5, "minute": 10}
